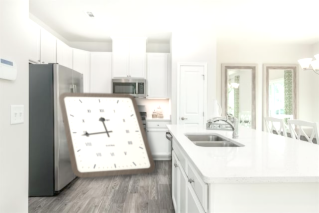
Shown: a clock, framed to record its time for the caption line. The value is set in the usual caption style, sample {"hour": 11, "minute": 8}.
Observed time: {"hour": 11, "minute": 44}
